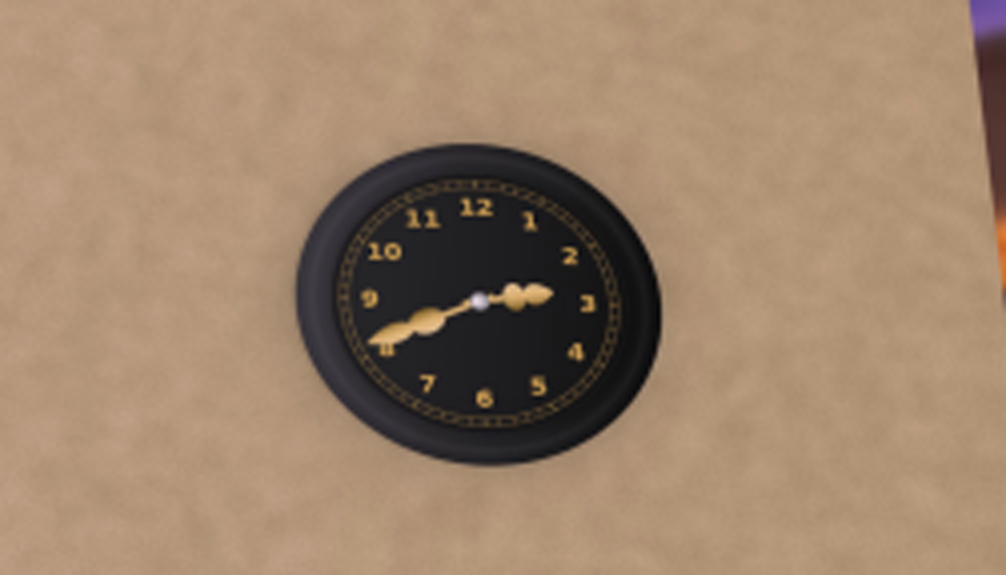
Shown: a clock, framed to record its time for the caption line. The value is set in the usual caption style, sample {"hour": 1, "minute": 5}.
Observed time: {"hour": 2, "minute": 41}
